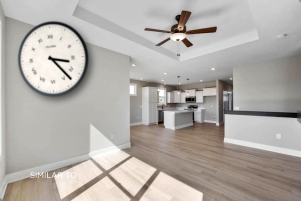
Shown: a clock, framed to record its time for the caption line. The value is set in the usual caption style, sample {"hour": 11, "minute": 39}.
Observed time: {"hour": 3, "minute": 23}
